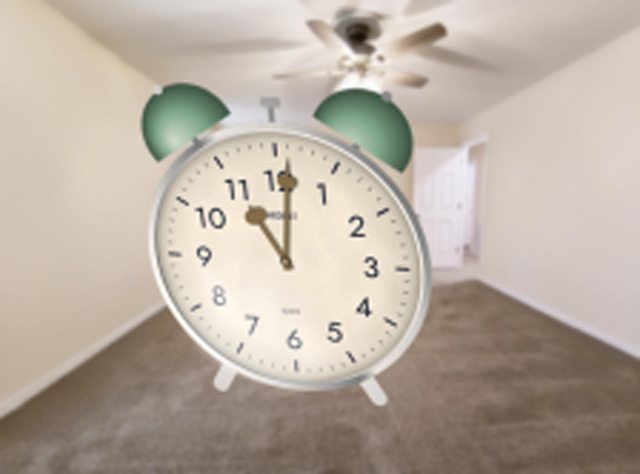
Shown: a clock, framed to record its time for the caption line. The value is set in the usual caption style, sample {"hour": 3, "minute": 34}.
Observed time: {"hour": 11, "minute": 1}
